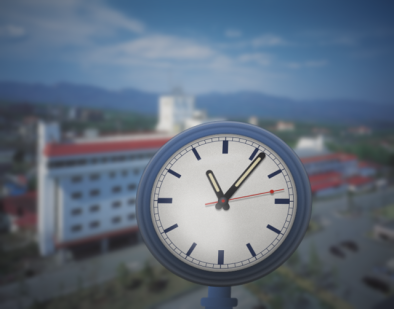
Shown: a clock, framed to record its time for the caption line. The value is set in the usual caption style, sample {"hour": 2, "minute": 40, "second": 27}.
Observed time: {"hour": 11, "minute": 6, "second": 13}
